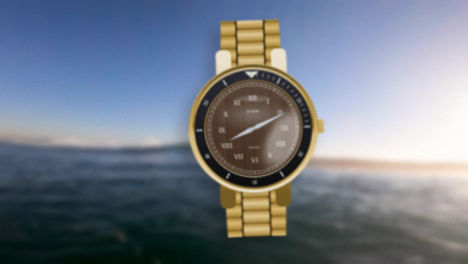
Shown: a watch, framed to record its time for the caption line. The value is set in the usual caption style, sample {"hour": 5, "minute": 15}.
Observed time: {"hour": 8, "minute": 11}
